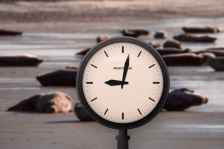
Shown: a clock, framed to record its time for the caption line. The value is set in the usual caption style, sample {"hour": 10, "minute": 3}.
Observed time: {"hour": 9, "minute": 2}
